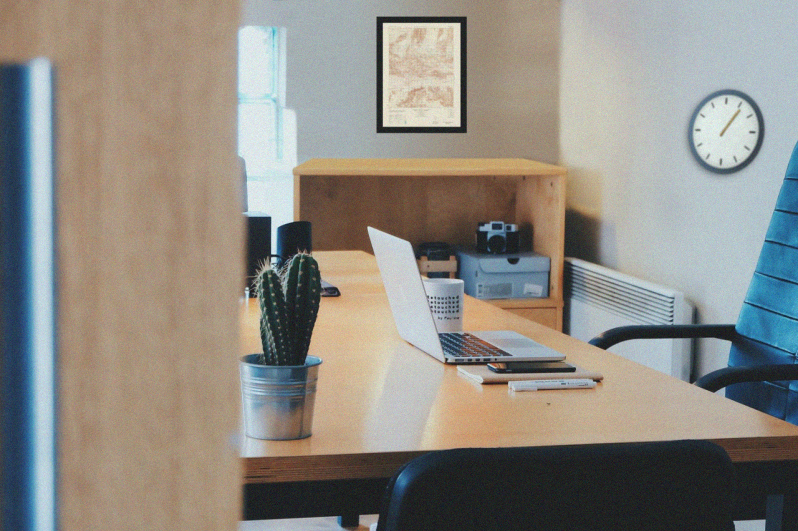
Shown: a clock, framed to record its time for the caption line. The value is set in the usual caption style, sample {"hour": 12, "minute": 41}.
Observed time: {"hour": 1, "minute": 6}
